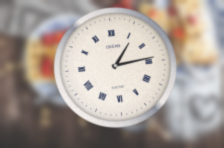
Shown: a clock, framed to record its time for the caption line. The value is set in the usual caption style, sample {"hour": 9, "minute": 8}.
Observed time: {"hour": 1, "minute": 14}
